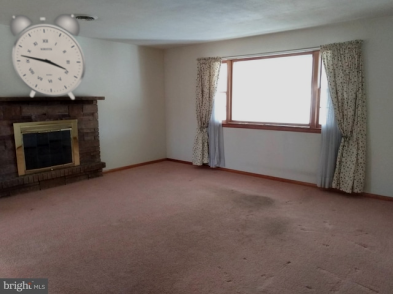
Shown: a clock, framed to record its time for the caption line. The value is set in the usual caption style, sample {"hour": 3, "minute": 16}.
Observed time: {"hour": 3, "minute": 47}
